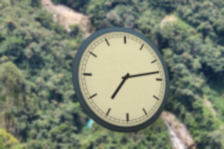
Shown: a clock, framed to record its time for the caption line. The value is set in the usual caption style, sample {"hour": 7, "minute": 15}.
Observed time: {"hour": 7, "minute": 13}
